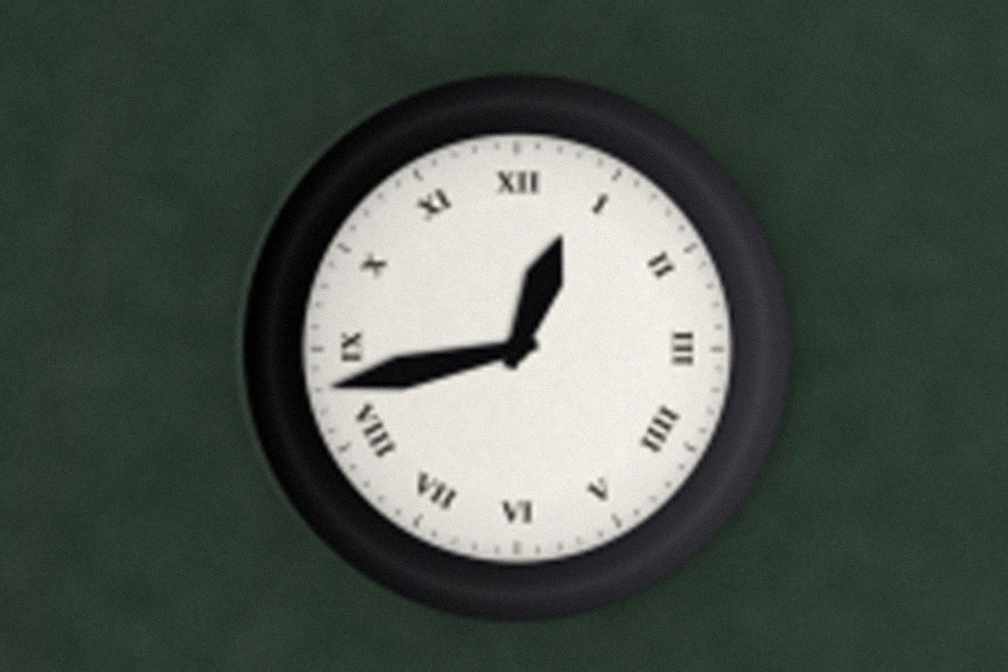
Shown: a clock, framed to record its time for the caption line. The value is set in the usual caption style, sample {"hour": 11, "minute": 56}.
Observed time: {"hour": 12, "minute": 43}
